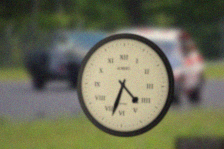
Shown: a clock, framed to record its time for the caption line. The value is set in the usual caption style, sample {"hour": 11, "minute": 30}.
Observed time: {"hour": 4, "minute": 33}
